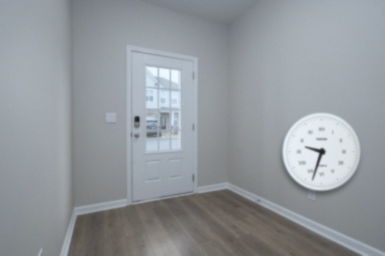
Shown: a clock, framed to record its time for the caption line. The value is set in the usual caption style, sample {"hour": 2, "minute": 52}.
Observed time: {"hour": 9, "minute": 33}
